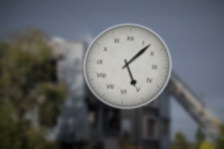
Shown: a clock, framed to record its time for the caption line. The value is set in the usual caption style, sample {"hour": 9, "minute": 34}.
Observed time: {"hour": 5, "minute": 7}
